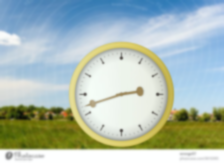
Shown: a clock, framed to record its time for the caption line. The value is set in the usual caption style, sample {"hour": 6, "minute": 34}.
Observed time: {"hour": 2, "minute": 42}
